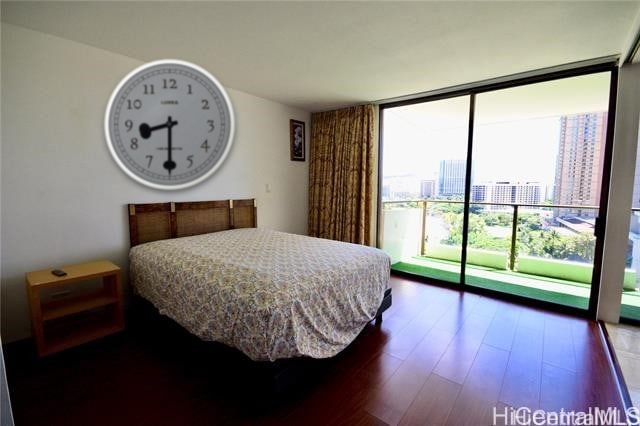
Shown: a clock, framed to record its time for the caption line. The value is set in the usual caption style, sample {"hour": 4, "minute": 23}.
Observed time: {"hour": 8, "minute": 30}
